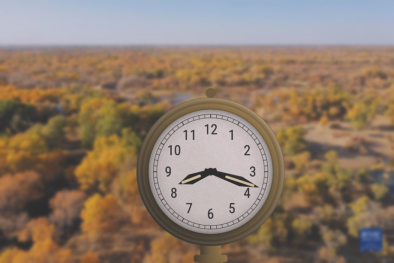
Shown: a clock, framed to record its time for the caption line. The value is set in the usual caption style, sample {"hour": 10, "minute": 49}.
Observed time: {"hour": 8, "minute": 18}
